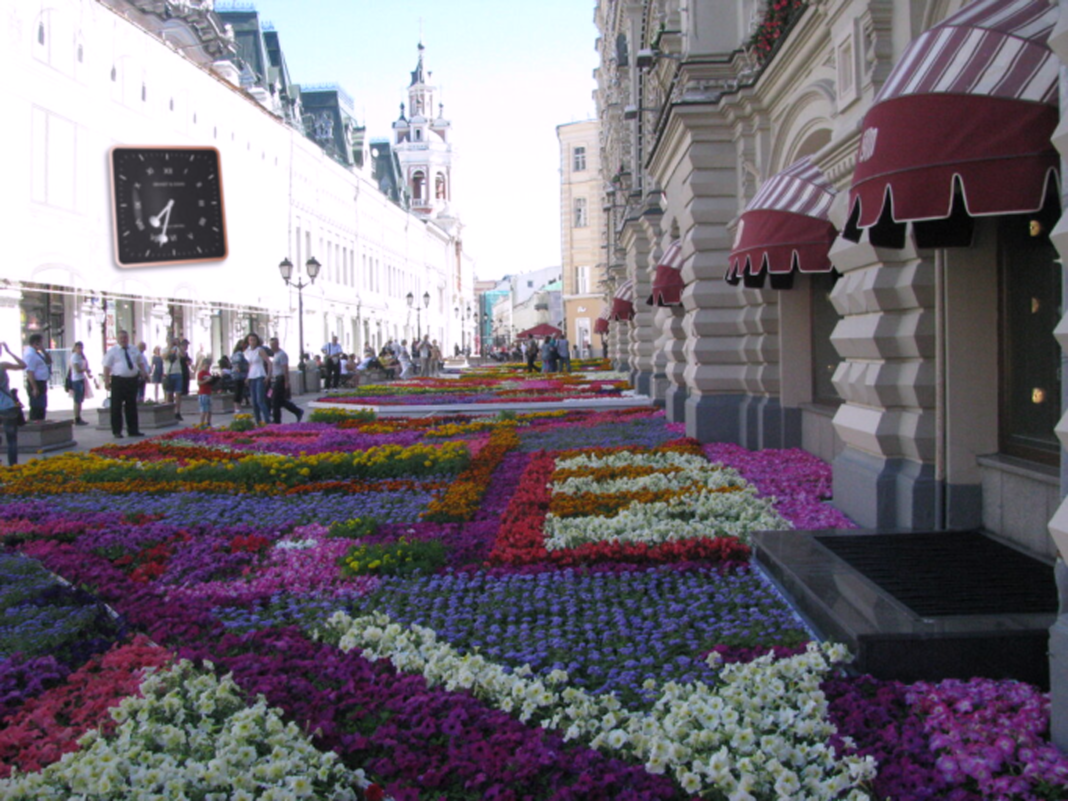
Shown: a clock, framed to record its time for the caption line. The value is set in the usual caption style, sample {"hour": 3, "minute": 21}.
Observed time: {"hour": 7, "minute": 33}
